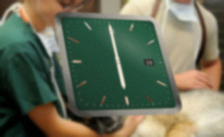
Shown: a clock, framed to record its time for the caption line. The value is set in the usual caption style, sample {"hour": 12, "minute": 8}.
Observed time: {"hour": 6, "minute": 0}
